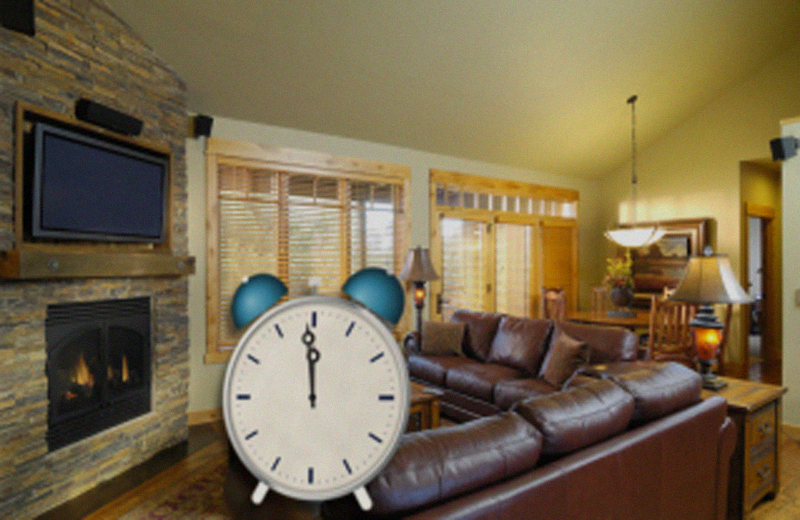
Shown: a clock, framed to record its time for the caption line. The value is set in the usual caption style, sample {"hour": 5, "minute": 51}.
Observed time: {"hour": 11, "minute": 59}
